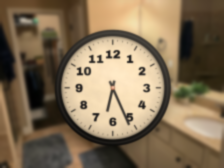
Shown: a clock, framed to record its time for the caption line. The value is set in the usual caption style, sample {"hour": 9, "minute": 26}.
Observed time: {"hour": 6, "minute": 26}
